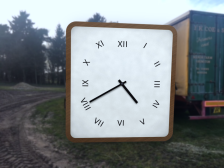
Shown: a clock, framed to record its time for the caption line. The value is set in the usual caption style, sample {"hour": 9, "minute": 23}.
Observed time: {"hour": 4, "minute": 40}
